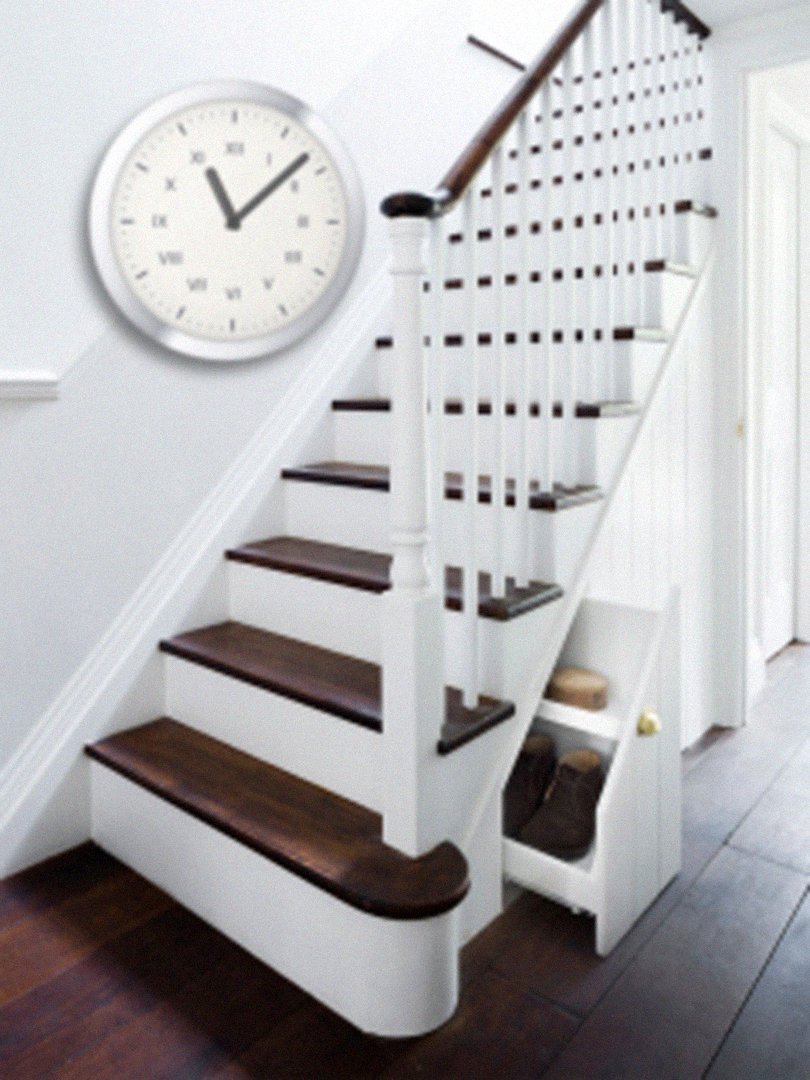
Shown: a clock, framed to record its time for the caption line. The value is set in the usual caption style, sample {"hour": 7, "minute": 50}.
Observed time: {"hour": 11, "minute": 8}
